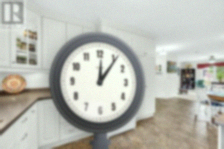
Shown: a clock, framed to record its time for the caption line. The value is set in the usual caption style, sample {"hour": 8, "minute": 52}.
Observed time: {"hour": 12, "minute": 6}
